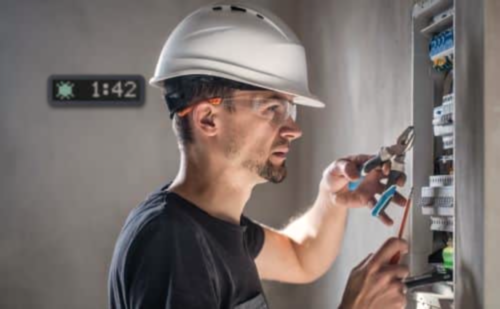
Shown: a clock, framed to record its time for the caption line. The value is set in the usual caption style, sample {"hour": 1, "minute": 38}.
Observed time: {"hour": 1, "minute": 42}
